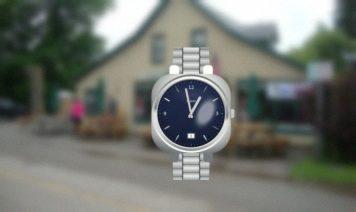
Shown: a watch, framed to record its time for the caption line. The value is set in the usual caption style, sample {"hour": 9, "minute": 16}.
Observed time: {"hour": 12, "minute": 58}
